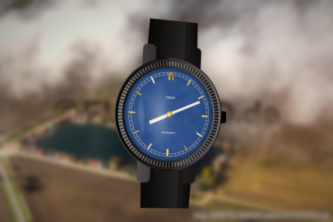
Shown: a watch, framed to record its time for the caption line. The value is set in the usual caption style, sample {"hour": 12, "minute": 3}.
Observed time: {"hour": 8, "minute": 11}
